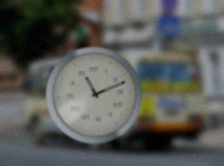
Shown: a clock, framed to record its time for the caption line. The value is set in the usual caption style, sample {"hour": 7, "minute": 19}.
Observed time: {"hour": 11, "minute": 12}
